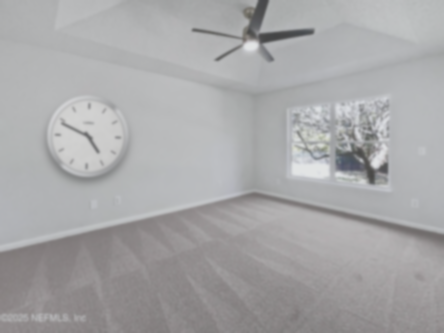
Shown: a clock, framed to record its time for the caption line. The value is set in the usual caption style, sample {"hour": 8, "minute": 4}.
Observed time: {"hour": 4, "minute": 49}
